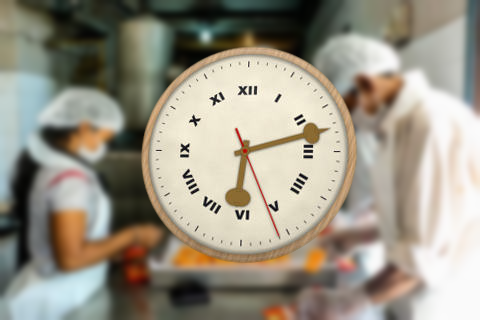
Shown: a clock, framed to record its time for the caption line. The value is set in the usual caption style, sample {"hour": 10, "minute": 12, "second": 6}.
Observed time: {"hour": 6, "minute": 12, "second": 26}
